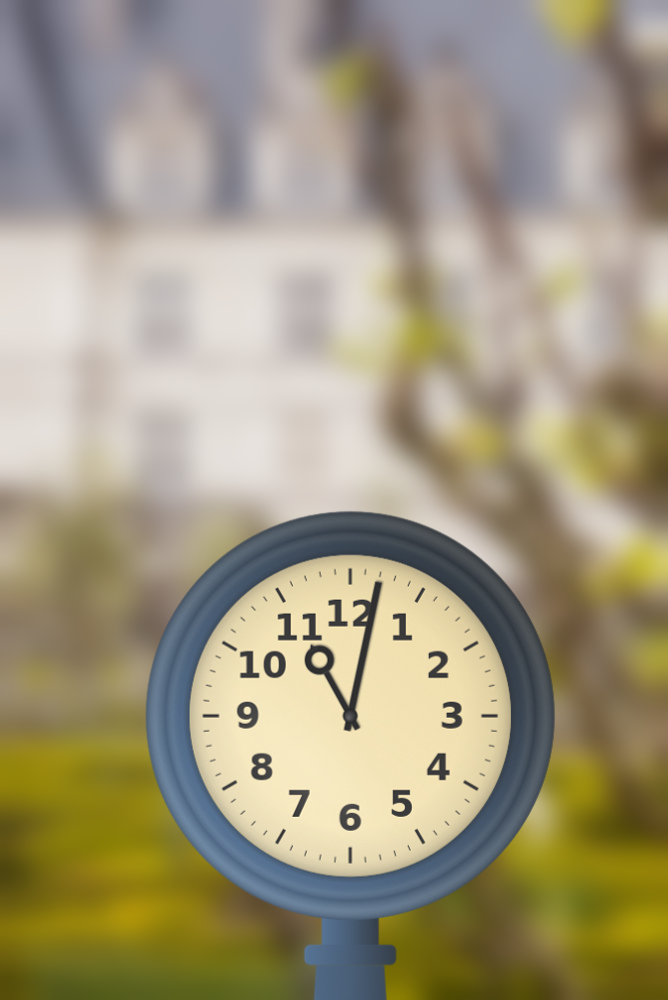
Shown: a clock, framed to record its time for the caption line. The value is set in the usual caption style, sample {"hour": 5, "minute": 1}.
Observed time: {"hour": 11, "minute": 2}
